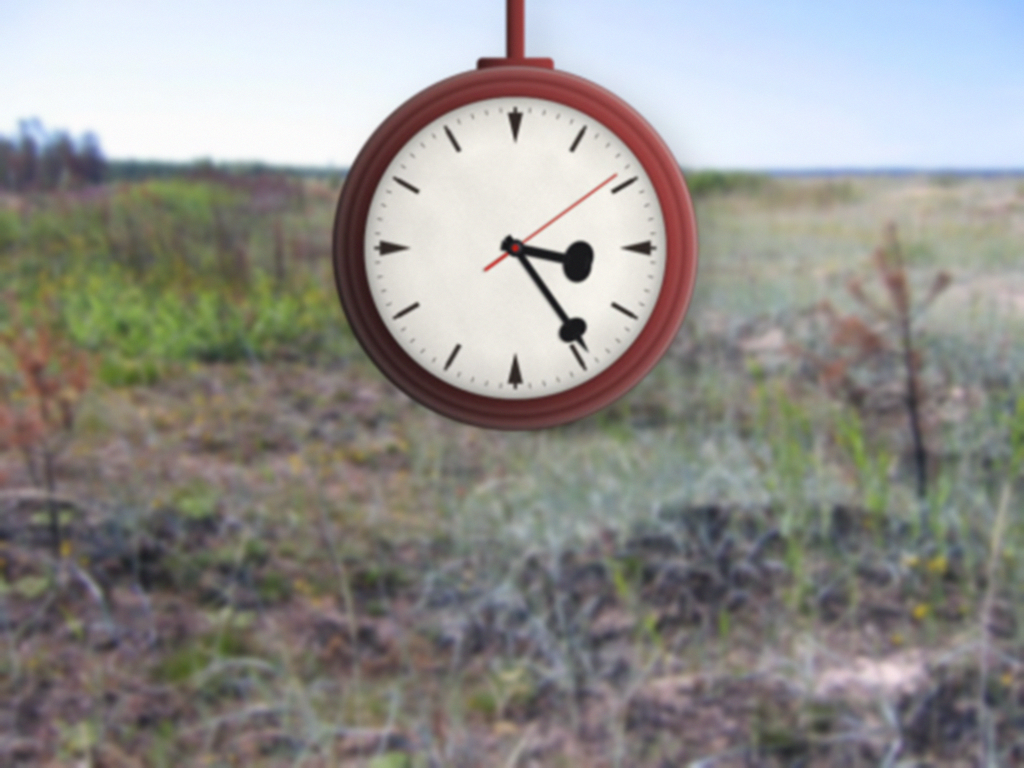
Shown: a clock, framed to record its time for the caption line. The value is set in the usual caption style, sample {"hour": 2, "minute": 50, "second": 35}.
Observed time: {"hour": 3, "minute": 24, "second": 9}
